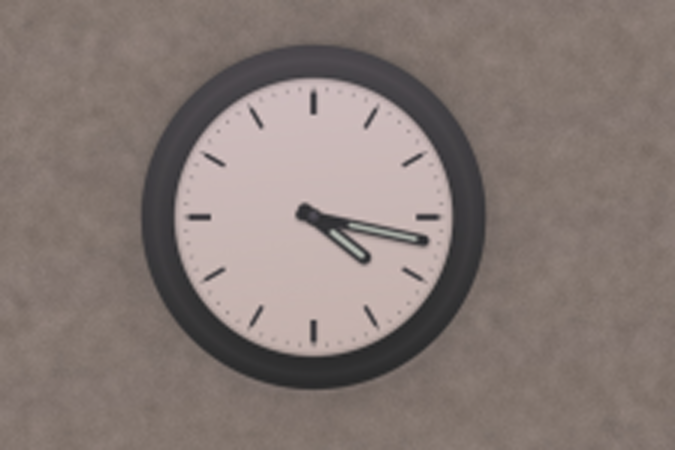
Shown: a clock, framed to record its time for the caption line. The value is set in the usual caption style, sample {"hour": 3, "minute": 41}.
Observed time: {"hour": 4, "minute": 17}
